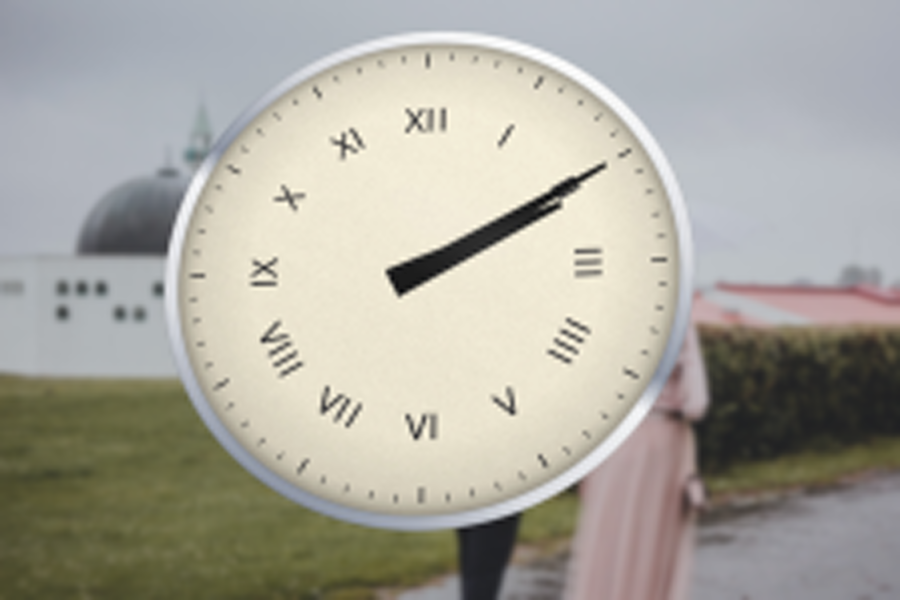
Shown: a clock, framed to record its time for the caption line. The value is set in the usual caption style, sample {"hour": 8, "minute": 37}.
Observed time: {"hour": 2, "minute": 10}
